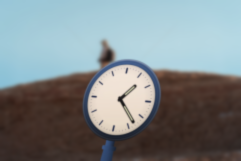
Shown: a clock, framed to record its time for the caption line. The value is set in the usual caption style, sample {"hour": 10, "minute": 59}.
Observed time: {"hour": 1, "minute": 23}
